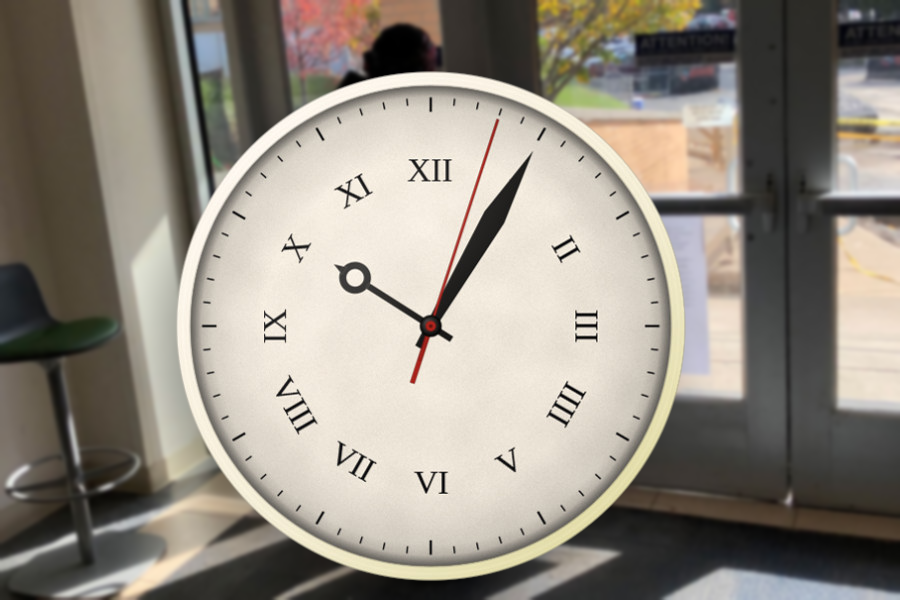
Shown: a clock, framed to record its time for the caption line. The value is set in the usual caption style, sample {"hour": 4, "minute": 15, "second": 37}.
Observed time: {"hour": 10, "minute": 5, "second": 3}
